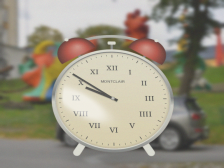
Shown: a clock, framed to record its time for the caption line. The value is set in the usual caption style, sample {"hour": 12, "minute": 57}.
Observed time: {"hour": 9, "minute": 51}
